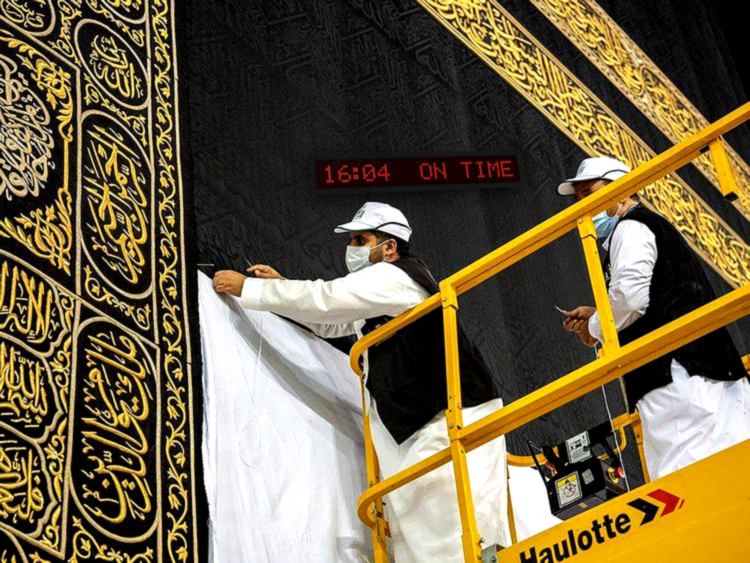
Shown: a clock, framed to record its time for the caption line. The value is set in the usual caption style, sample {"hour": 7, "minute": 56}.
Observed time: {"hour": 16, "minute": 4}
